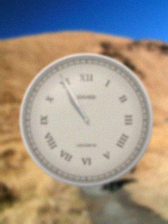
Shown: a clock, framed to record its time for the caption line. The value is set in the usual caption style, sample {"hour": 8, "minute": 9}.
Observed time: {"hour": 10, "minute": 55}
